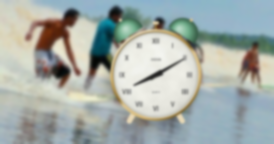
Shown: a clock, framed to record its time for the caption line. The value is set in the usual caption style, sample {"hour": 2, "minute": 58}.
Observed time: {"hour": 8, "minute": 10}
